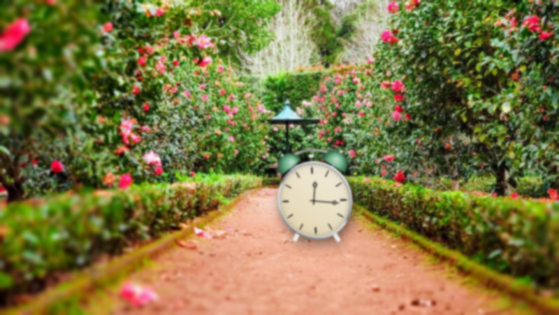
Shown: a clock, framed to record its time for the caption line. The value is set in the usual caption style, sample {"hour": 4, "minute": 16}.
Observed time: {"hour": 12, "minute": 16}
